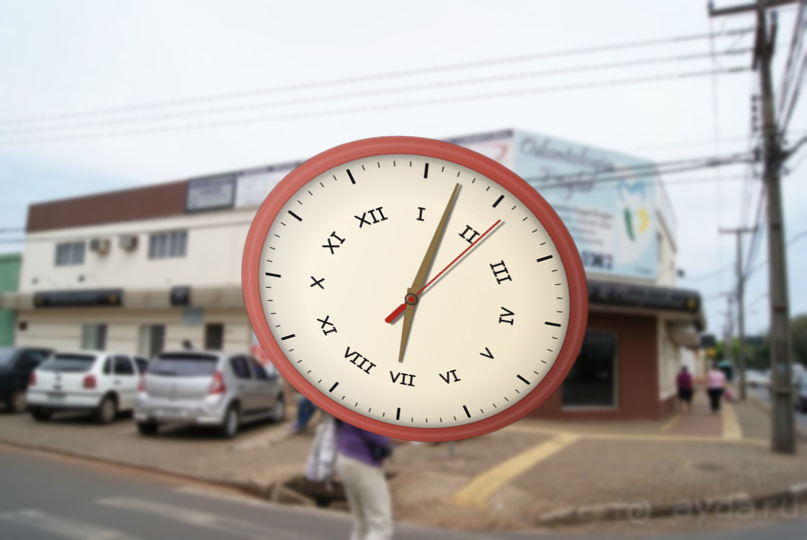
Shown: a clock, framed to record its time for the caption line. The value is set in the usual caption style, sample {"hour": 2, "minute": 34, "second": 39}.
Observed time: {"hour": 7, "minute": 7, "second": 11}
